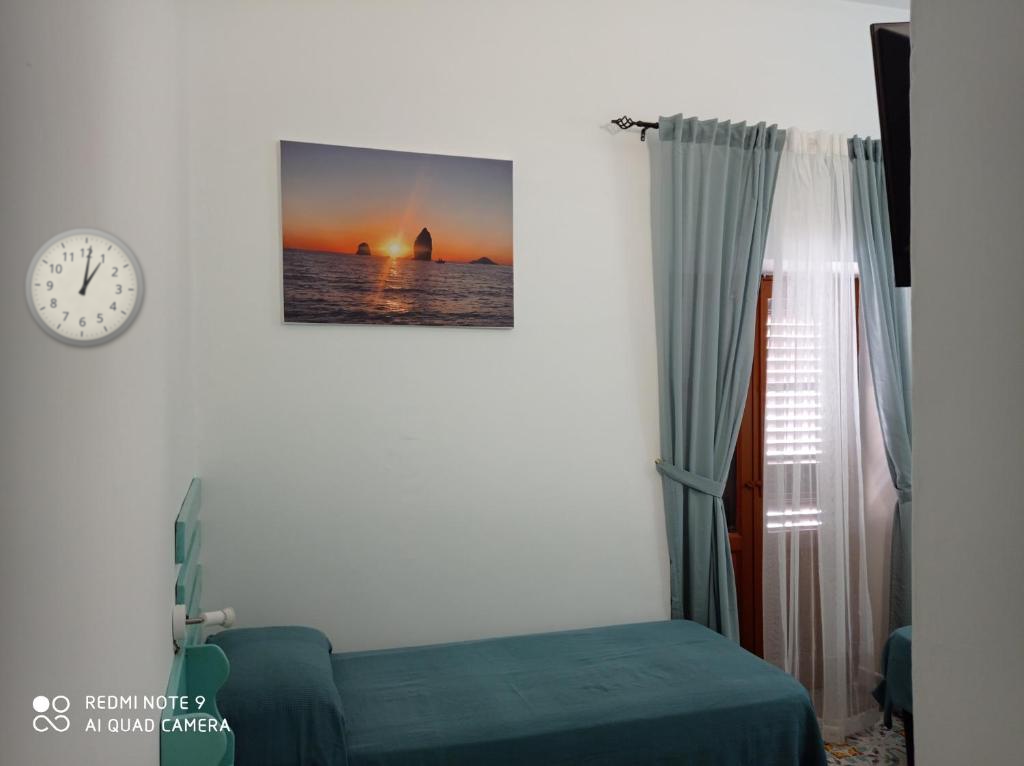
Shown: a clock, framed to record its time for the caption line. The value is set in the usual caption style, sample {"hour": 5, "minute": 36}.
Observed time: {"hour": 1, "minute": 1}
